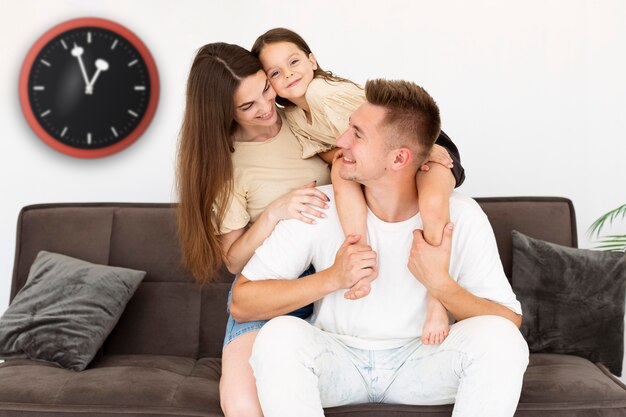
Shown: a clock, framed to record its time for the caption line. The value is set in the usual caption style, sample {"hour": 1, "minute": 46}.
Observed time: {"hour": 12, "minute": 57}
